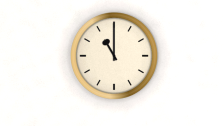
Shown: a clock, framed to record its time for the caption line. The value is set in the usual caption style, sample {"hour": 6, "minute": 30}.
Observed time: {"hour": 11, "minute": 0}
